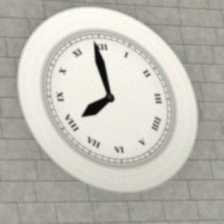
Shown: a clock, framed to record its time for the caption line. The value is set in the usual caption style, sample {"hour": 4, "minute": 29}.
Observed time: {"hour": 7, "minute": 59}
